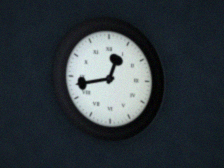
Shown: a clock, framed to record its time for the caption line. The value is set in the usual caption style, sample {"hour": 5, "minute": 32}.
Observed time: {"hour": 12, "minute": 43}
